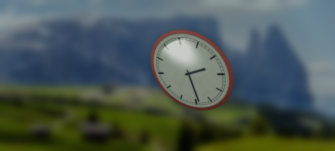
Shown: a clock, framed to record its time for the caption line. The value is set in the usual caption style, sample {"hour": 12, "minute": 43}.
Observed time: {"hour": 2, "minute": 29}
